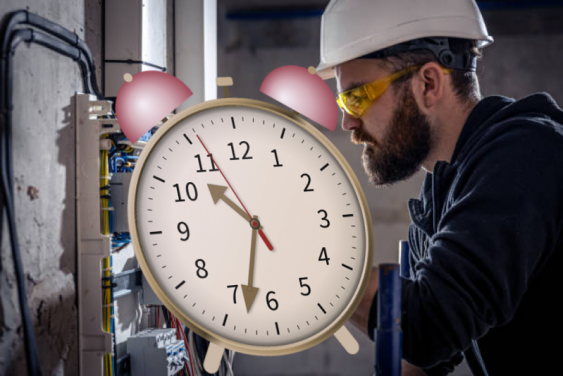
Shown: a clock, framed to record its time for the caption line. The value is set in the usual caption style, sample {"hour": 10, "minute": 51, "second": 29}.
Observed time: {"hour": 10, "minute": 32, "second": 56}
